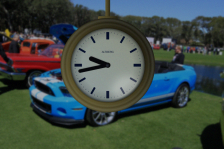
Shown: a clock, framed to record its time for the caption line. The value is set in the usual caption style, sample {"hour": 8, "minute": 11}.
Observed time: {"hour": 9, "minute": 43}
